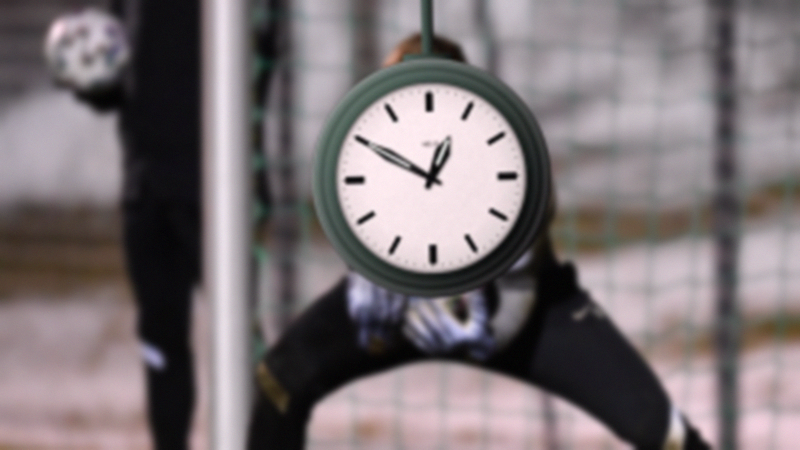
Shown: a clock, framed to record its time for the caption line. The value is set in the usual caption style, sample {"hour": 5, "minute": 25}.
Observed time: {"hour": 12, "minute": 50}
